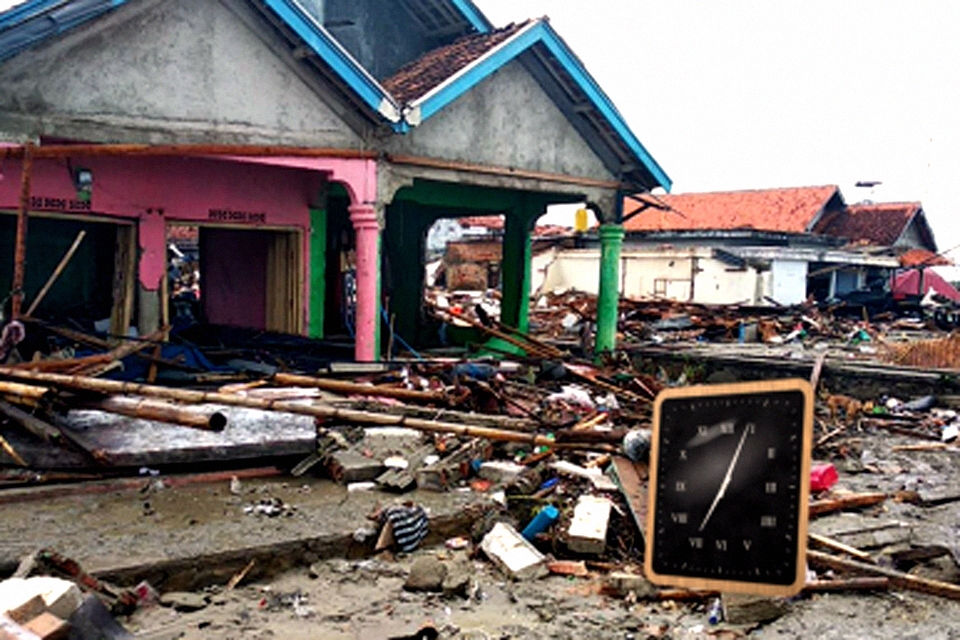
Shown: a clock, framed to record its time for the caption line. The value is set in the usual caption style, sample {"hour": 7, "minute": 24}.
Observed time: {"hour": 7, "minute": 4}
